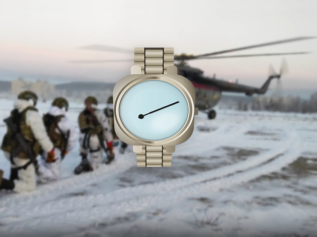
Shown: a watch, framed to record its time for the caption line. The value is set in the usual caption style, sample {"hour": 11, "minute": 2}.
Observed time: {"hour": 8, "minute": 11}
